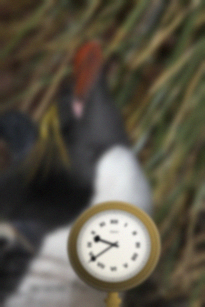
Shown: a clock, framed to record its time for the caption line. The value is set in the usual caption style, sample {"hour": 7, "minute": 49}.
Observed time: {"hour": 9, "minute": 39}
